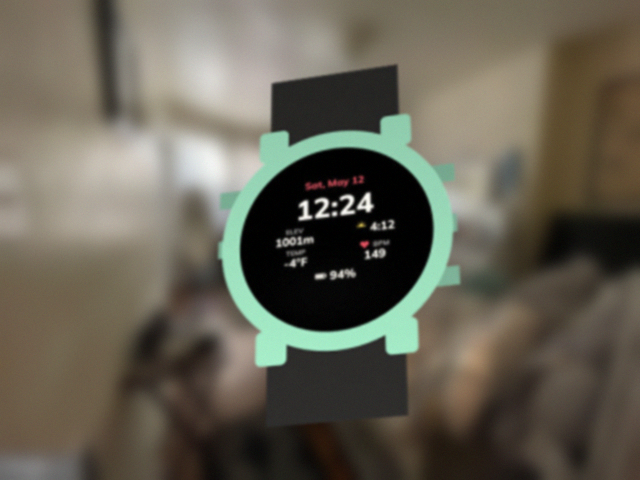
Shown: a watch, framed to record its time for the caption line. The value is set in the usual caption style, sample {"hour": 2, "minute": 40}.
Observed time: {"hour": 12, "minute": 24}
